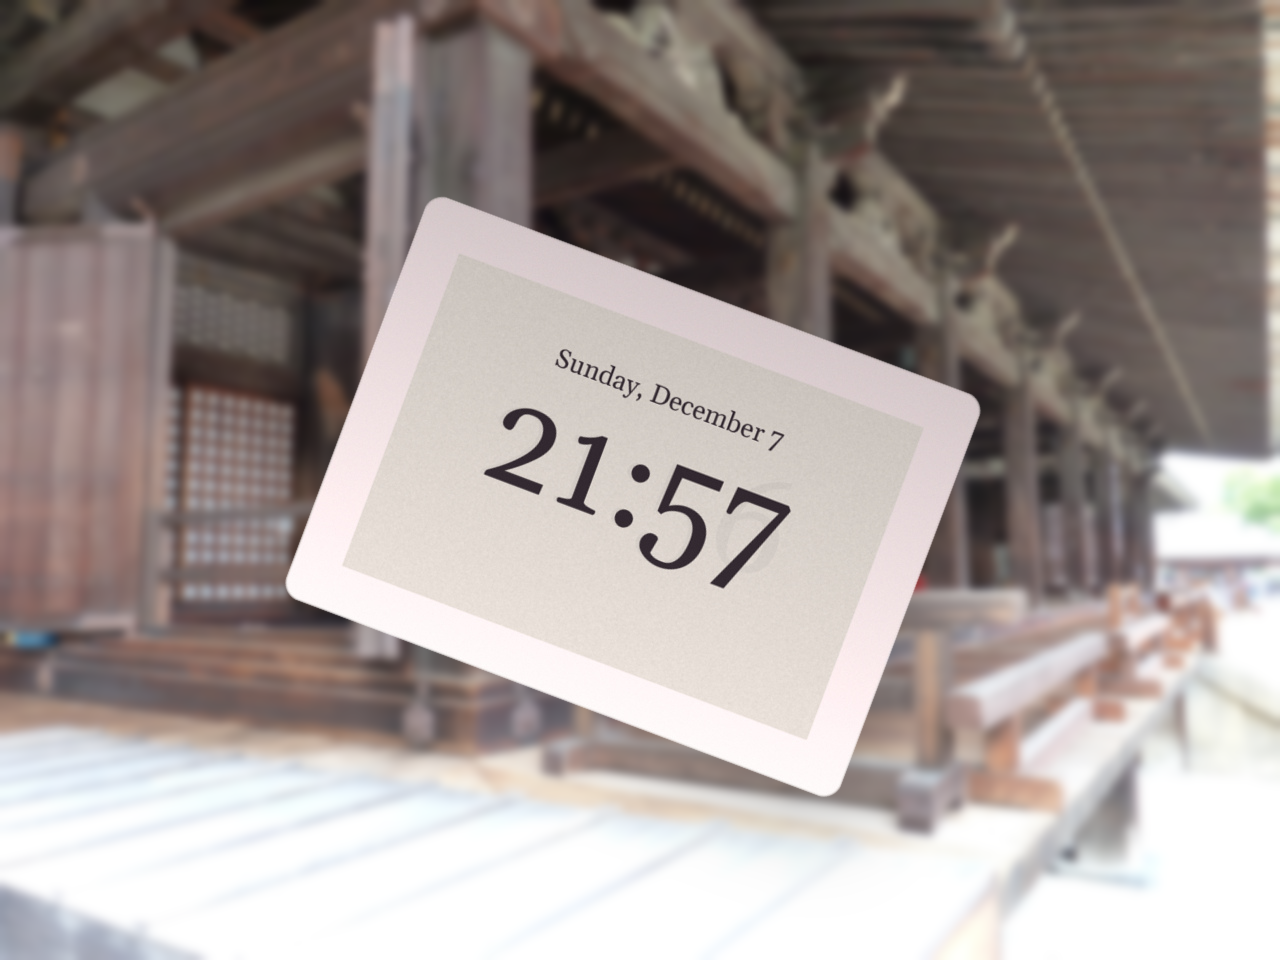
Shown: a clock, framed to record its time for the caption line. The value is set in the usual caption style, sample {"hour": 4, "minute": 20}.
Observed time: {"hour": 21, "minute": 57}
